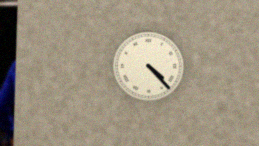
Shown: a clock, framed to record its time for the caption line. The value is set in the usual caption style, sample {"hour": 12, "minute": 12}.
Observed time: {"hour": 4, "minute": 23}
